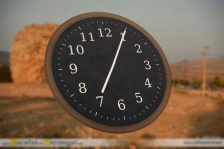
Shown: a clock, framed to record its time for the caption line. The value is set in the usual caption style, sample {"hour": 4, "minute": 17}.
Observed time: {"hour": 7, "minute": 5}
